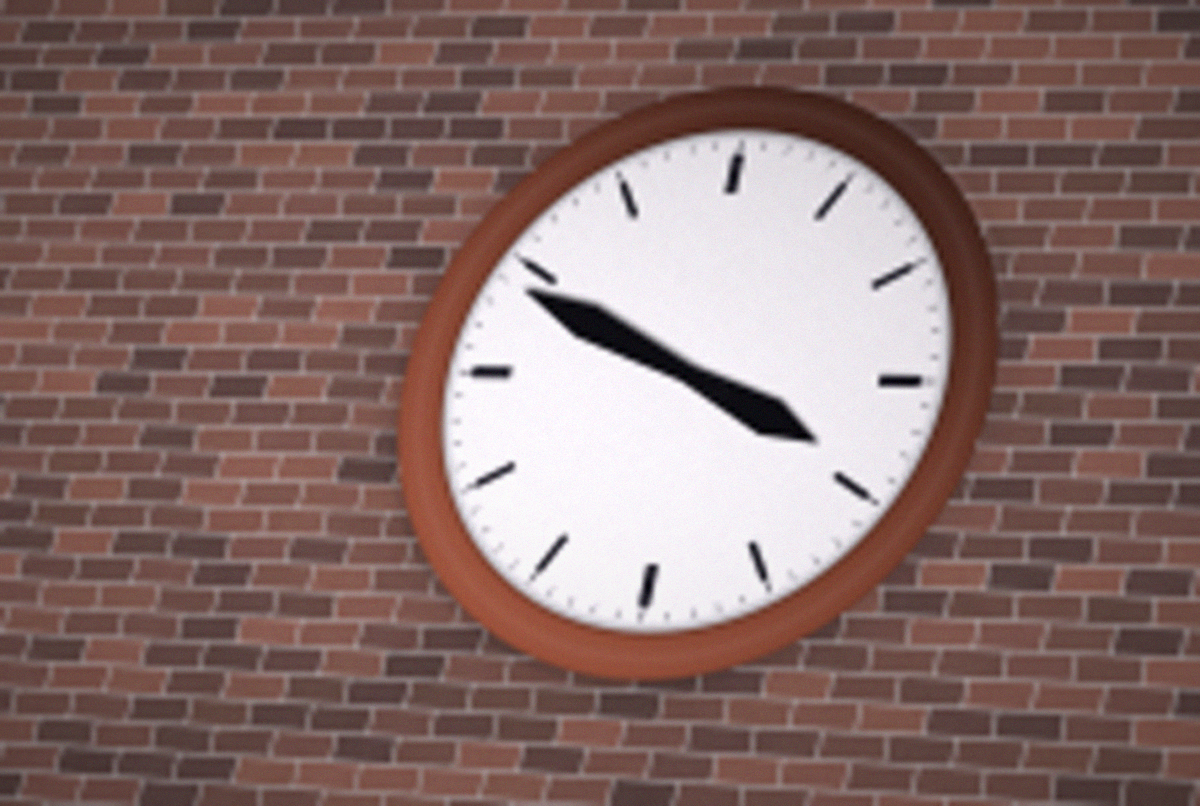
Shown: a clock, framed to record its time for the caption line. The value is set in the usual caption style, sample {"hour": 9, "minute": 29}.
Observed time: {"hour": 3, "minute": 49}
